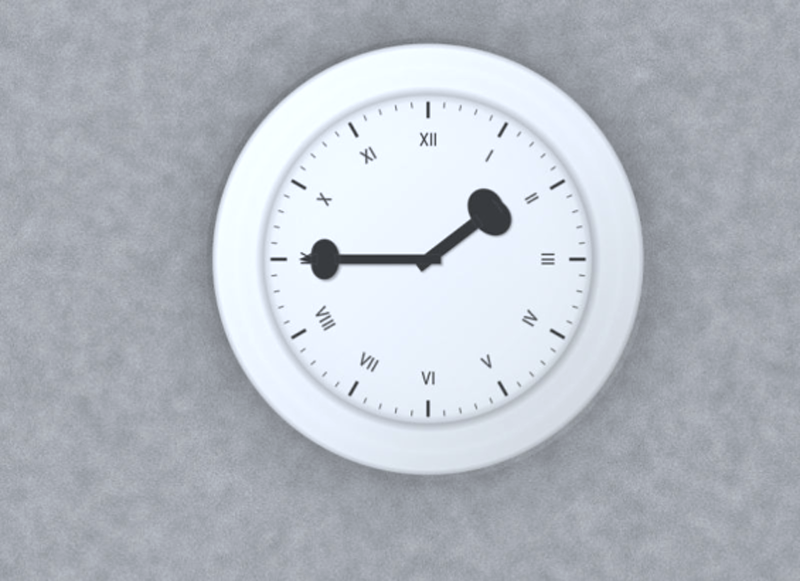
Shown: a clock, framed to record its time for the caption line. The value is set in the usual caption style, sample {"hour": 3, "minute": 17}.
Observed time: {"hour": 1, "minute": 45}
